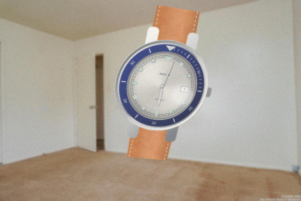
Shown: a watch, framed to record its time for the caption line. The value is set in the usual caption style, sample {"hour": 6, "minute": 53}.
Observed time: {"hour": 6, "minute": 2}
